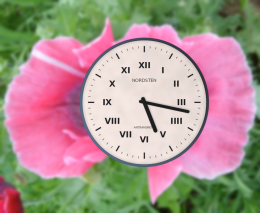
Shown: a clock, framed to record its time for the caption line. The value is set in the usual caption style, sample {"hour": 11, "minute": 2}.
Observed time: {"hour": 5, "minute": 17}
